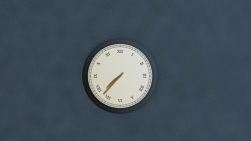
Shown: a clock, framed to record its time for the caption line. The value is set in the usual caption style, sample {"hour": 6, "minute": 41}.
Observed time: {"hour": 7, "minute": 37}
